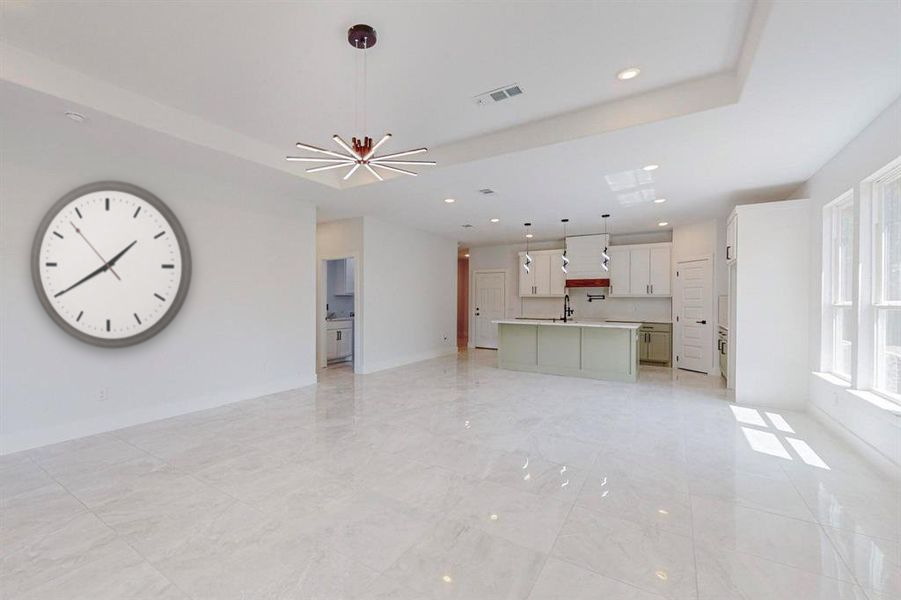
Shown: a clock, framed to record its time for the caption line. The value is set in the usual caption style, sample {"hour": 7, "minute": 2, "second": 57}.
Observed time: {"hour": 1, "minute": 39, "second": 53}
